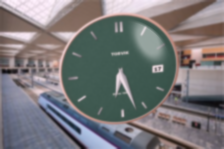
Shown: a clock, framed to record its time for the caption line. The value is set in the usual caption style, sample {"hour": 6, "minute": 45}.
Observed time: {"hour": 6, "minute": 27}
